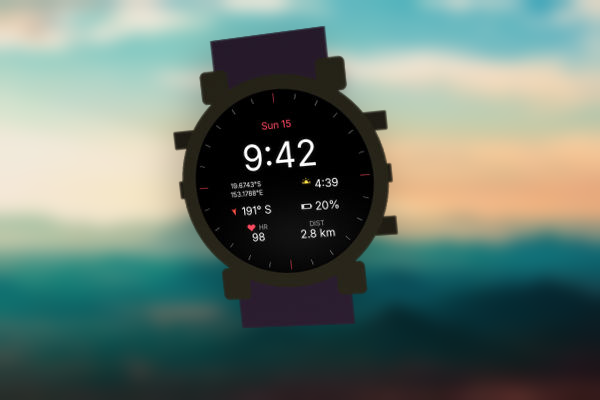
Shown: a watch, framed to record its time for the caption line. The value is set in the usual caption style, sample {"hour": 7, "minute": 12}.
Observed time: {"hour": 9, "minute": 42}
